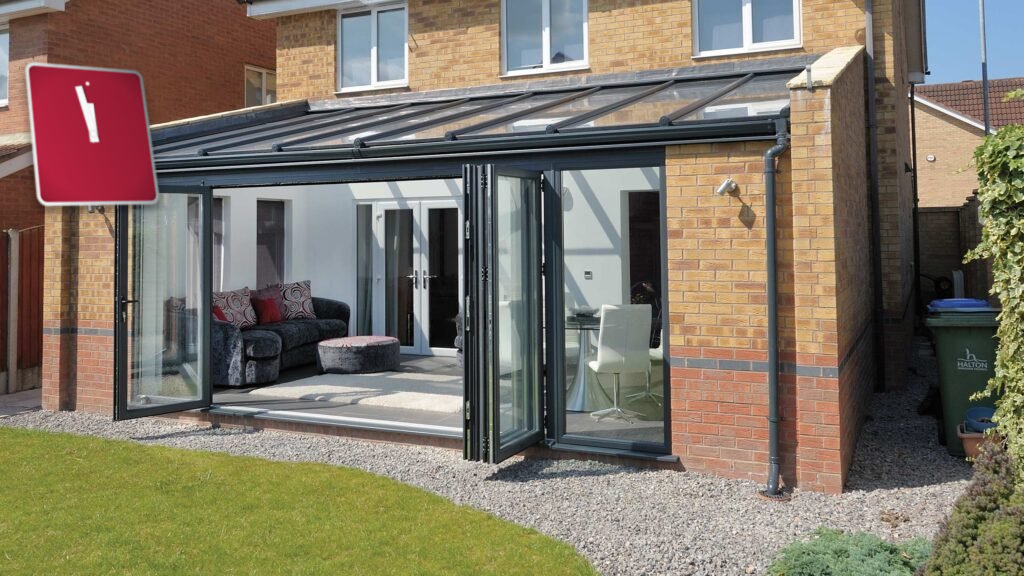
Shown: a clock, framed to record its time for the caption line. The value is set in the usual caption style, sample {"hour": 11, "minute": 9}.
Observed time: {"hour": 11, "minute": 58}
